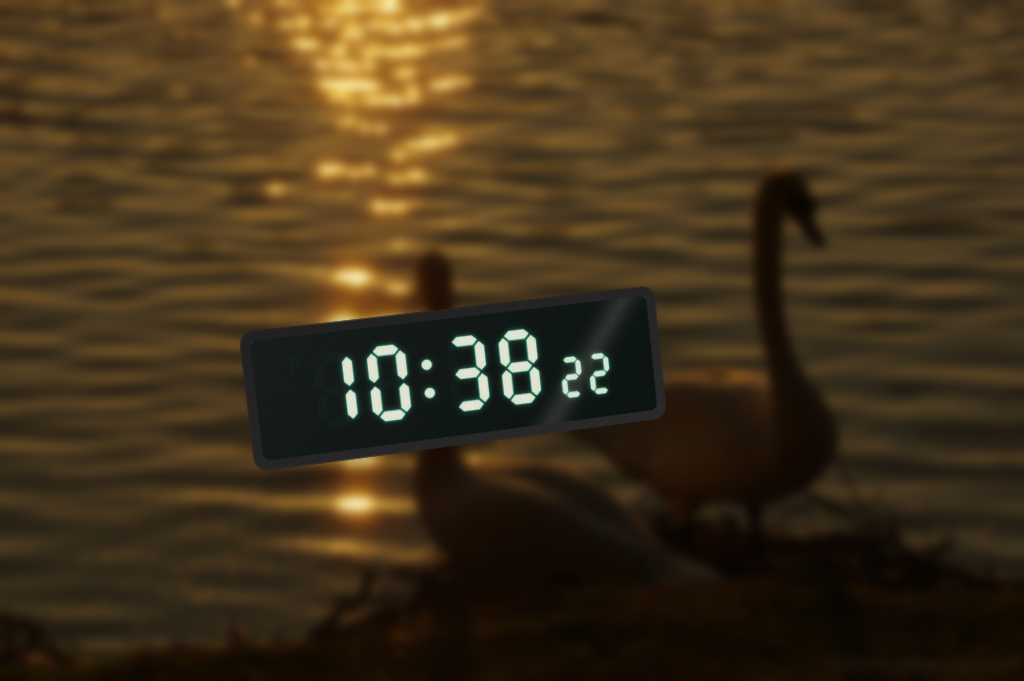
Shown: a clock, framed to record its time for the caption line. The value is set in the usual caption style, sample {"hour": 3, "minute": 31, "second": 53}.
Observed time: {"hour": 10, "minute": 38, "second": 22}
